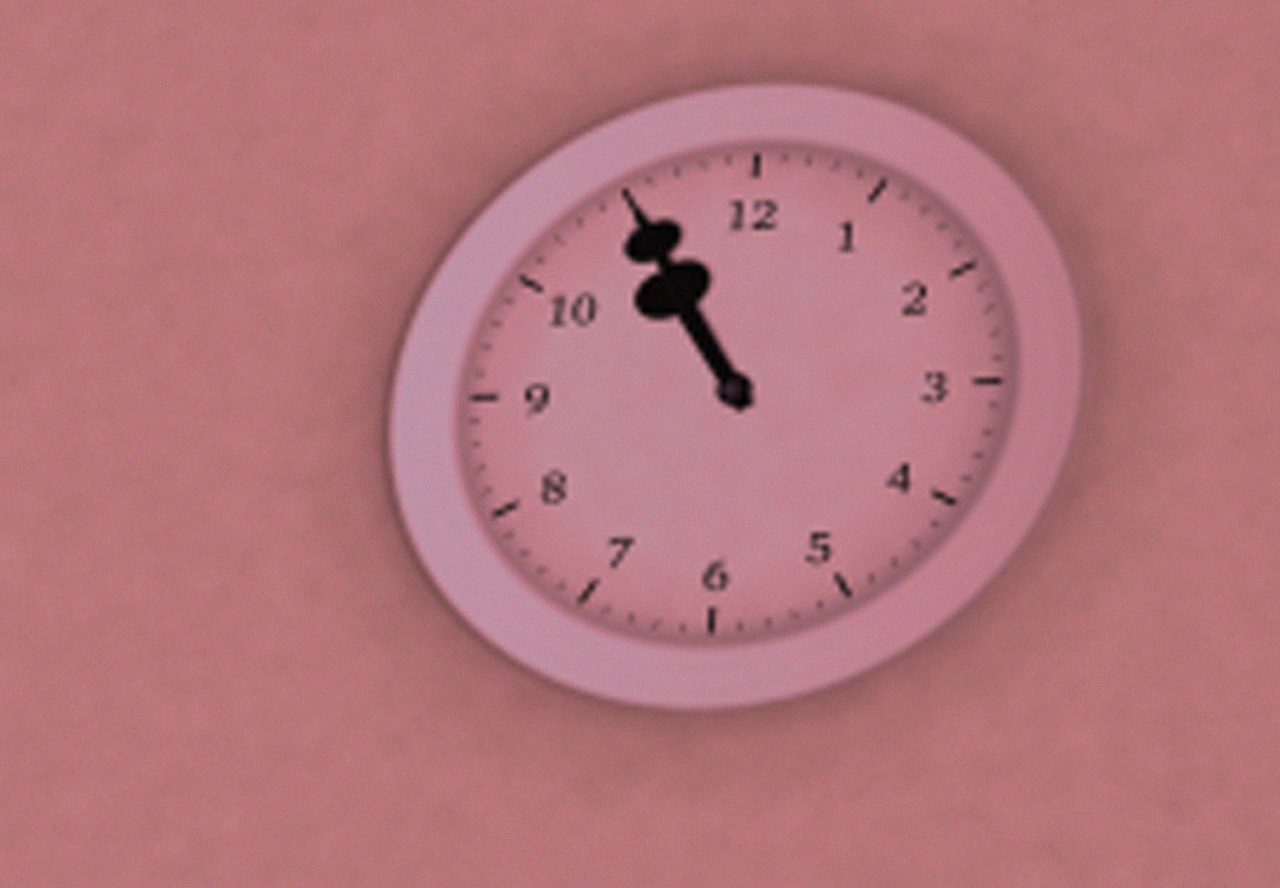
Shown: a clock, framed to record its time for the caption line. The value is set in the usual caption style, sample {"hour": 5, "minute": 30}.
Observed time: {"hour": 10, "minute": 55}
